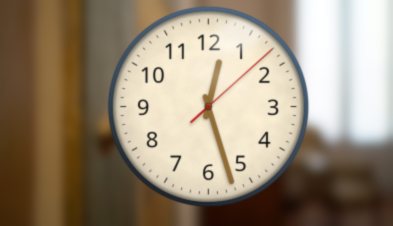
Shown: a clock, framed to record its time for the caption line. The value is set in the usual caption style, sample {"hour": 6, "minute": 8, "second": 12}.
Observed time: {"hour": 12, "minute": 27, "second": 8}
